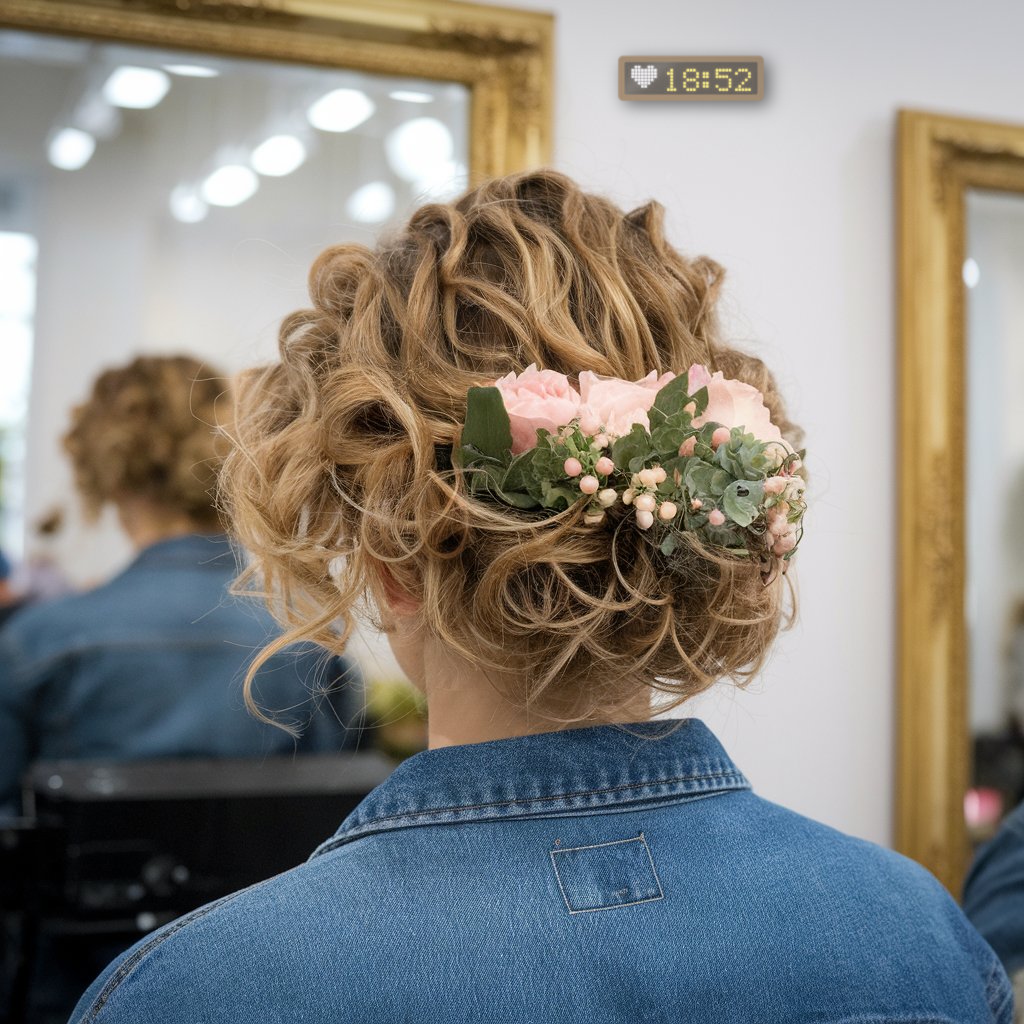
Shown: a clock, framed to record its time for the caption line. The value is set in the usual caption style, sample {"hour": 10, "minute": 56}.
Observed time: {"hour": 18, "minute": 52}
